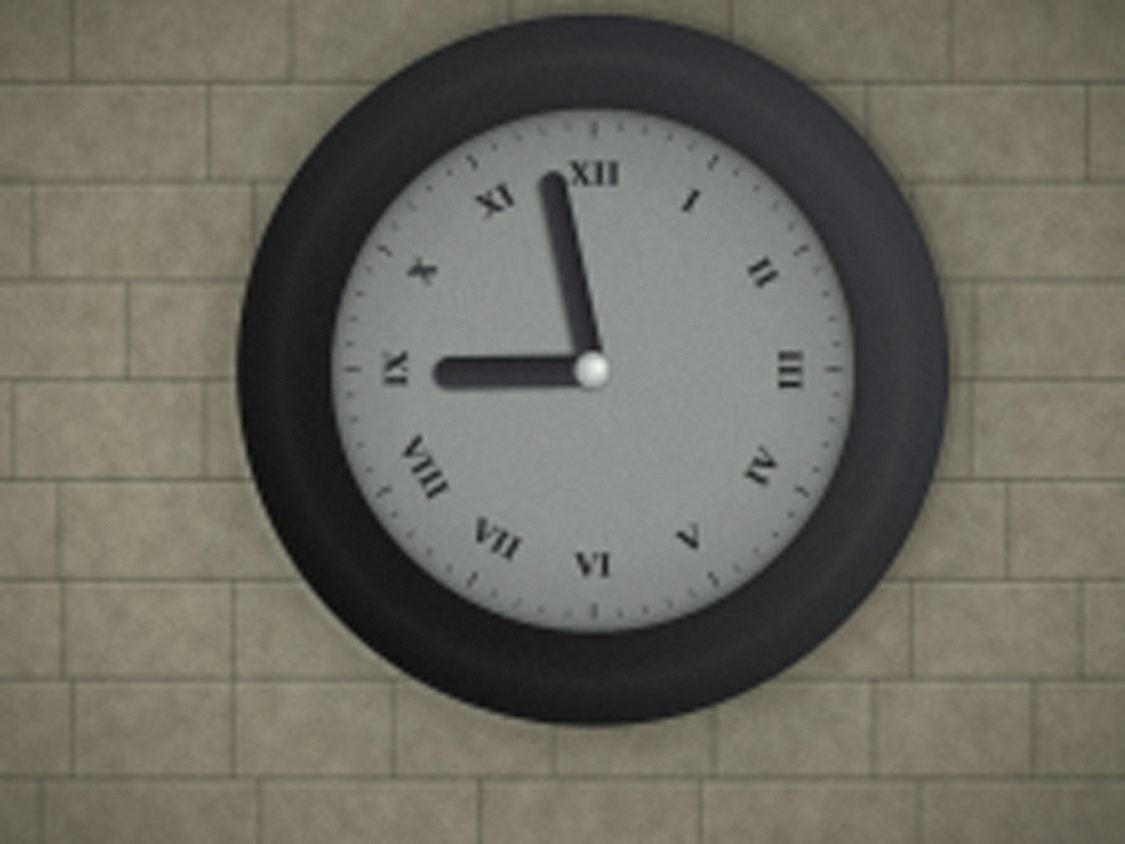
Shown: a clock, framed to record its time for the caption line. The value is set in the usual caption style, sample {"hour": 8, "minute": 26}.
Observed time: {"hour": 8, "minute": 58}
